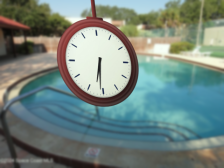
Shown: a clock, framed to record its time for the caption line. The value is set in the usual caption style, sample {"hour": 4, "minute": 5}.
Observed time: {"hour": 6, "minute": 31}
